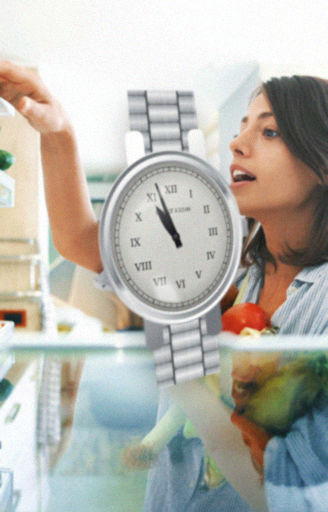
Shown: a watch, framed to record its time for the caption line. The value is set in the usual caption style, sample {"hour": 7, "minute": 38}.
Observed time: {"hour": 10, "minute": 57}
